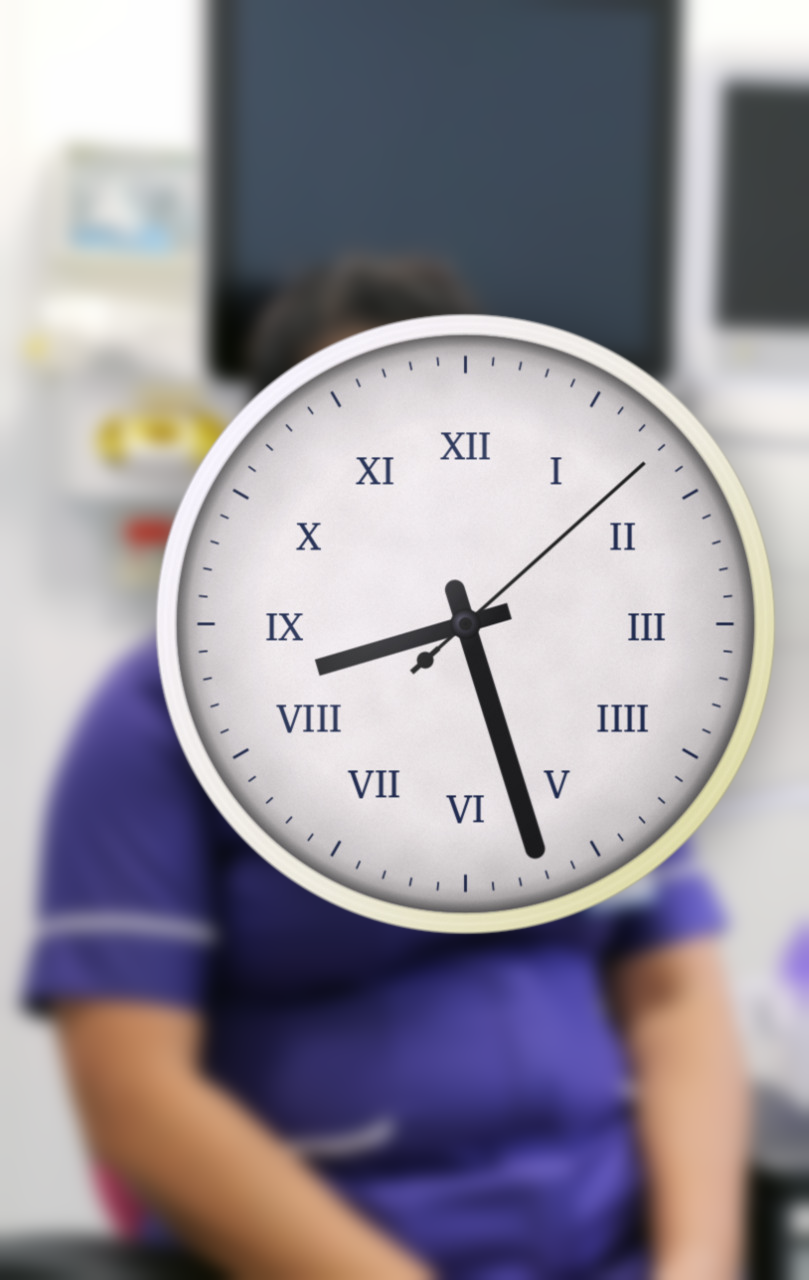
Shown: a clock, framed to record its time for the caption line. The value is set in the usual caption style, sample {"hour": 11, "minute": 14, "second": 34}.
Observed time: {"hour": 8, "minute": 27, "second": 8}
